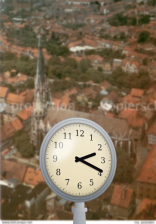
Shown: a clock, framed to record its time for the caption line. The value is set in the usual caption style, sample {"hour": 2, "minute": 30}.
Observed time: {"hour": 2, "minute": 19}
